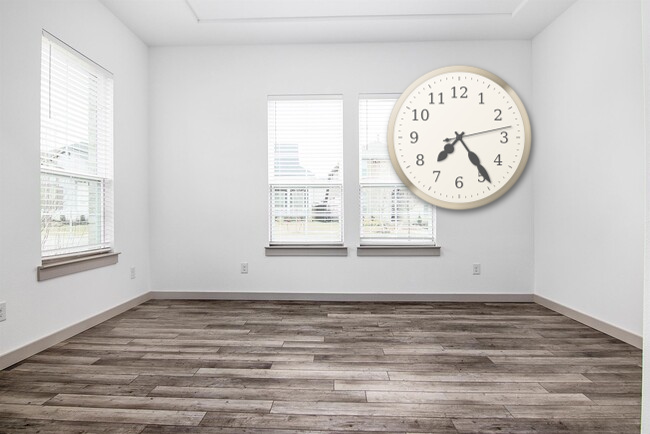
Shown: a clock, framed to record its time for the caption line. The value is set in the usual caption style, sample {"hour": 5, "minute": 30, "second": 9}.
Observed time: {"hour": 7, "minute": 24, "second": 13}
